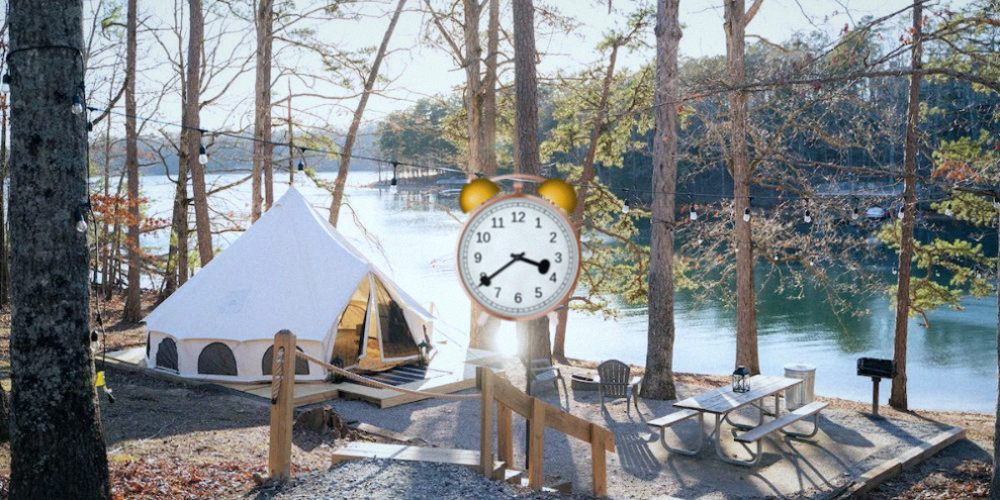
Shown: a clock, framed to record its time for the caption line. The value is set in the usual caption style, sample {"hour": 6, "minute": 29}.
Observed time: {"hour": 3, "minute": 39}
